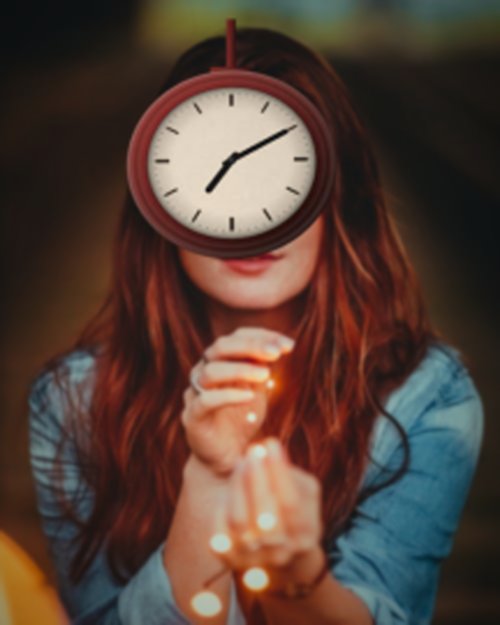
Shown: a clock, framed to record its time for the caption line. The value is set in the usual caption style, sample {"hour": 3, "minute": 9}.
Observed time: {"hour": 7, "minute": 10}
